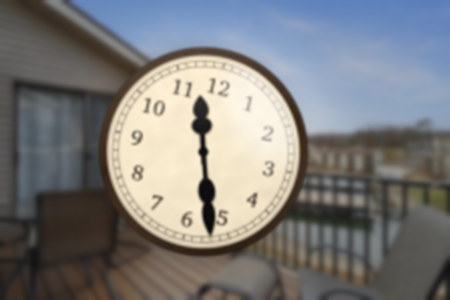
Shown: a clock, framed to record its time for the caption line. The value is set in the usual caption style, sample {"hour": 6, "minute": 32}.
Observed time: {"hour": 11, "minute": 27}
